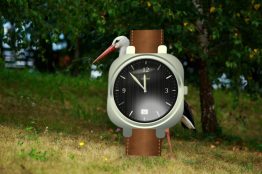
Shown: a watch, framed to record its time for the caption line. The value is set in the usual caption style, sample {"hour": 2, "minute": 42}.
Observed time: {"hour": 11, "minute": 53}
